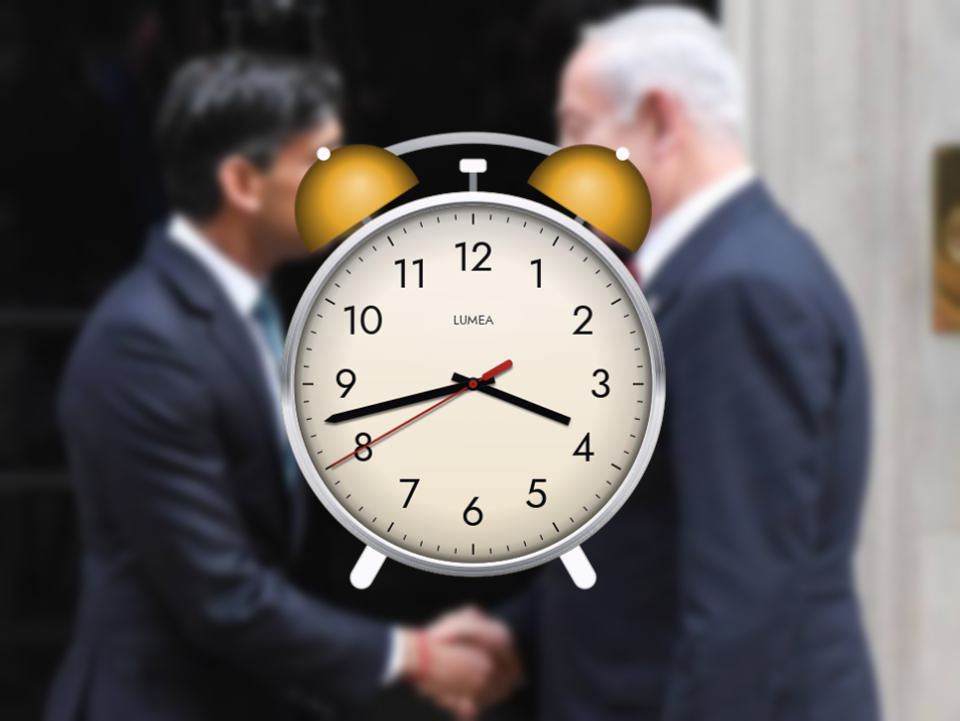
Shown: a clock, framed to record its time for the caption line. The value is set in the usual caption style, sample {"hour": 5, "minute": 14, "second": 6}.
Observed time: {"hour": 3, "minute": 42, "second": 40}
